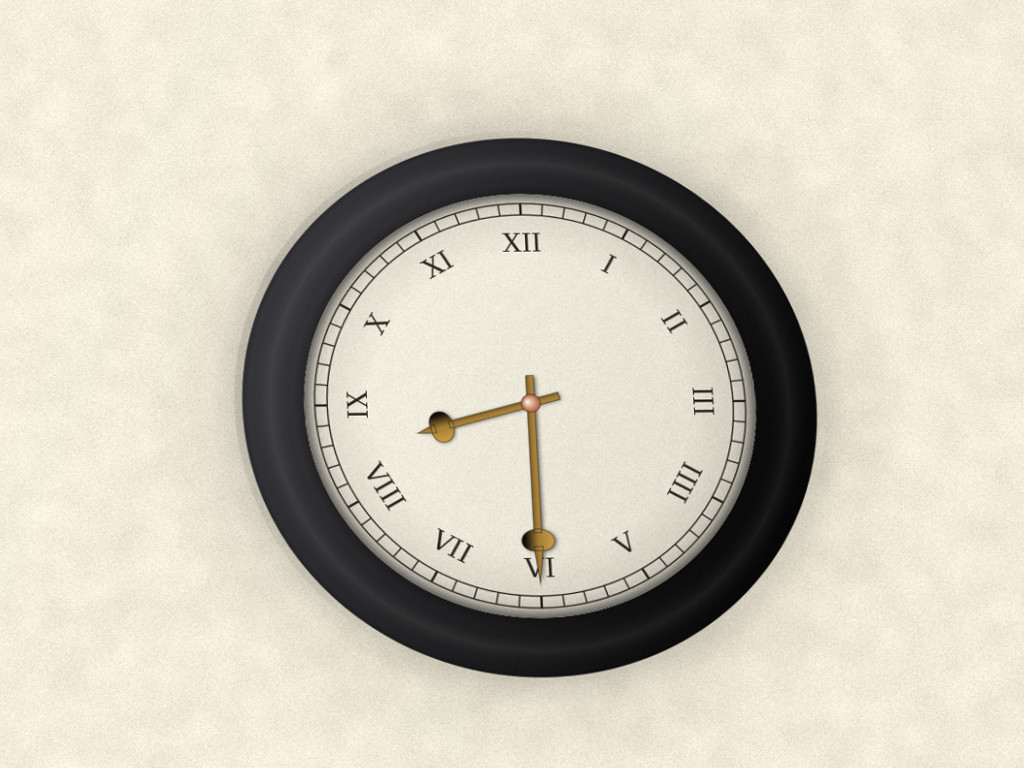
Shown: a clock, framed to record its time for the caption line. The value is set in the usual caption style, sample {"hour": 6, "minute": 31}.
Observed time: {"hour": 8, "minute": 30}
